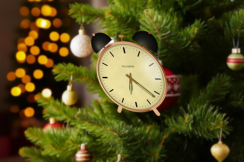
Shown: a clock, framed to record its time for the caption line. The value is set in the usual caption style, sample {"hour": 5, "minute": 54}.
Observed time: {"hour": 6, "minute": 22}
